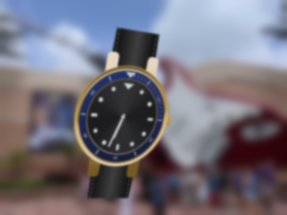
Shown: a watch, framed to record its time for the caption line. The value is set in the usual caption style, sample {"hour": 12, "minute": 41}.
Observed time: {"hour": 6, "minute": 33}
